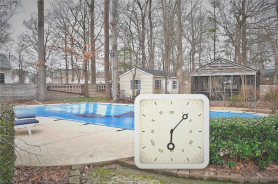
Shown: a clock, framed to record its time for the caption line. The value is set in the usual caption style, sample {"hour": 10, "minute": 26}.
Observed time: {"hour": 6, "minute": 7}
